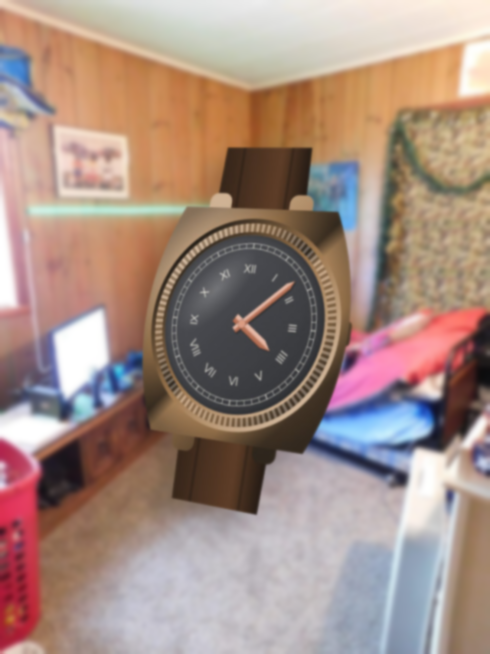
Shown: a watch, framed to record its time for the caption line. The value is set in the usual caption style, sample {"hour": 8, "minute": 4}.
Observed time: {"hour": 4, "minute": 8}
